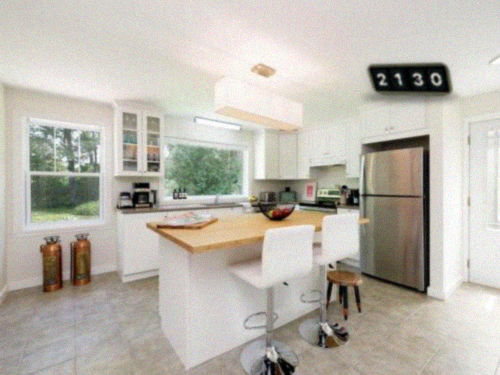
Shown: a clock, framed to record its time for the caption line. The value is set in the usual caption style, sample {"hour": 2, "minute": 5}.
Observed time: {"hour": 21, "minute": 30}
